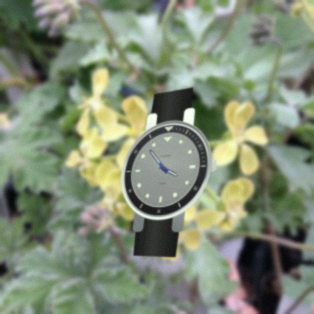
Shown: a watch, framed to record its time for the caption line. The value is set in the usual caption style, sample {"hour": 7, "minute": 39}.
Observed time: {"hour": 3, "minute": 53}
